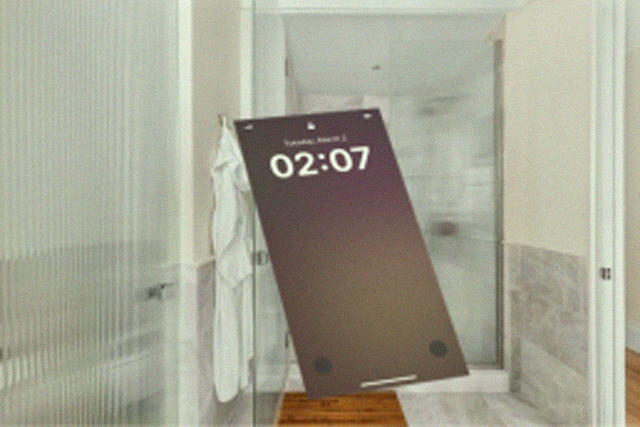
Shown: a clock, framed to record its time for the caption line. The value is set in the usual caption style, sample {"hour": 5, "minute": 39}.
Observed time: {"hour": 2, "minute": 7}
